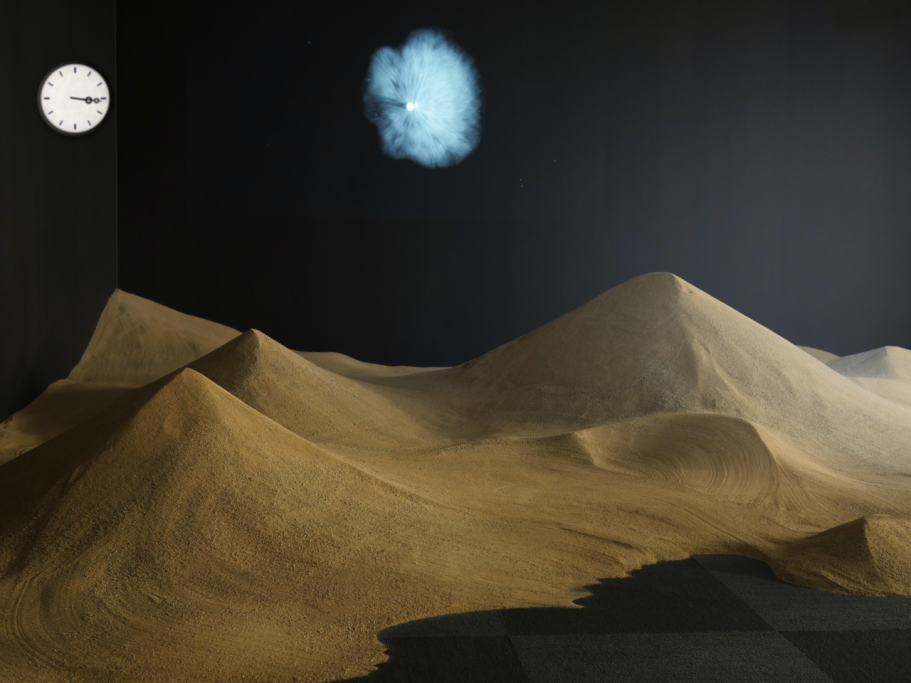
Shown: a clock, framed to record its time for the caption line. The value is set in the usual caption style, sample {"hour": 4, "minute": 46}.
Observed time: {"hour": 3, "minute": 16}
